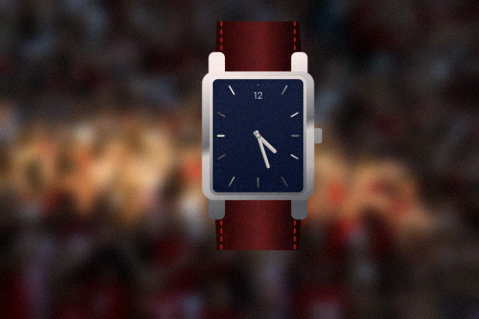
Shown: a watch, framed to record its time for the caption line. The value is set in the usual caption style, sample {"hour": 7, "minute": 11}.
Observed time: {"hour": 4, "minute": 27}
